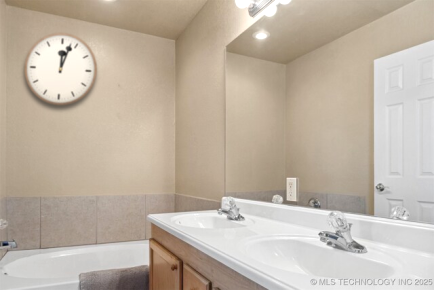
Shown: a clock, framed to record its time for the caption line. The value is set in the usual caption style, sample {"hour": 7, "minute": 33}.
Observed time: {"hour": 12, "minute": 3}
